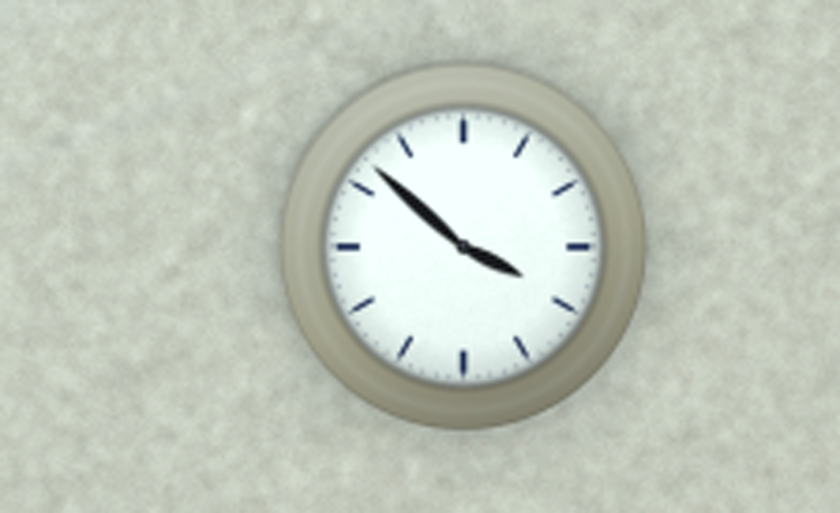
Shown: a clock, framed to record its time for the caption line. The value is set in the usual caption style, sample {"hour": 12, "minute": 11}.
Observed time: {"hour": 3, "minute": 52}
